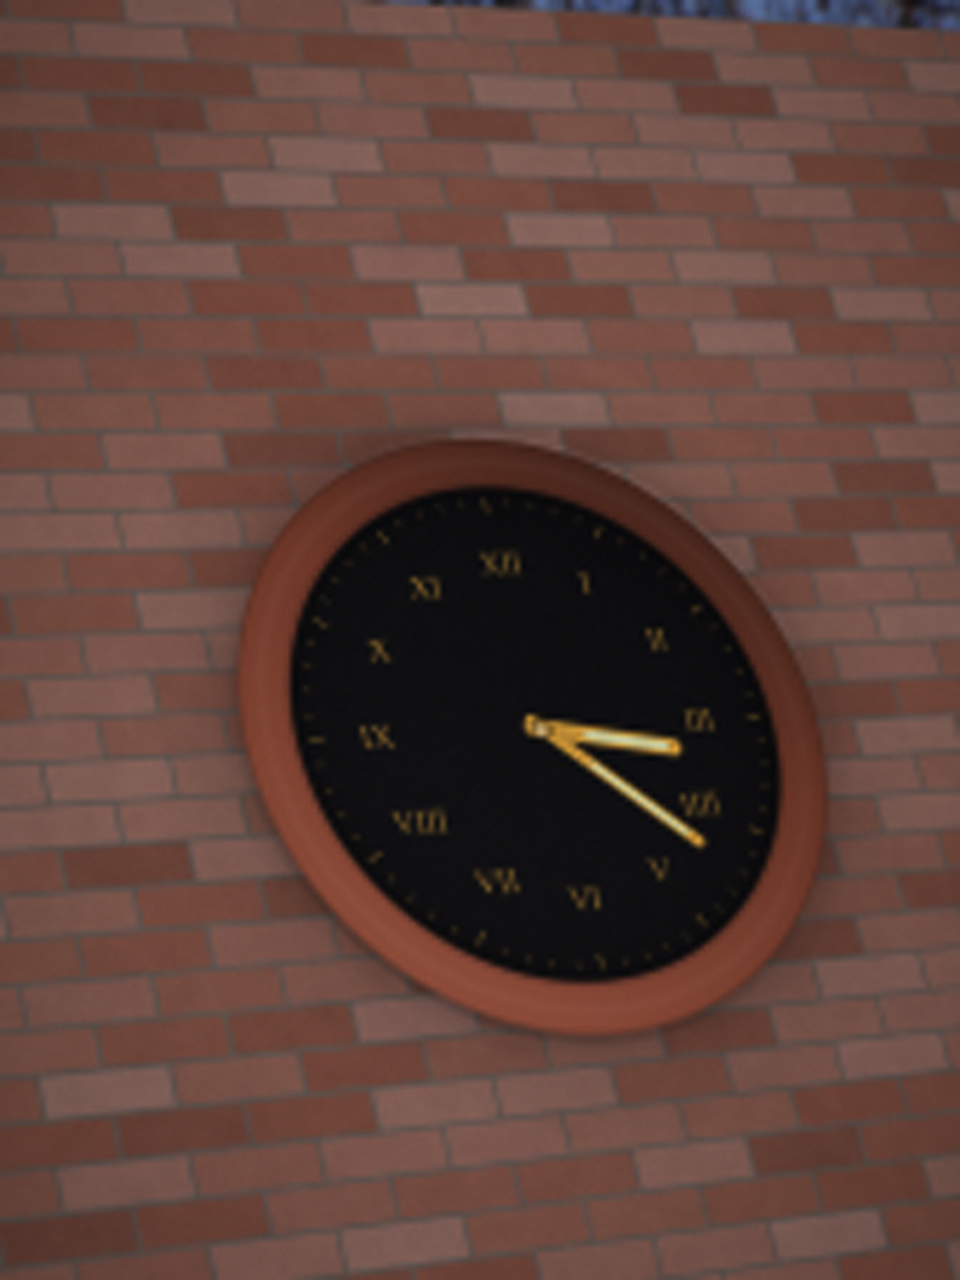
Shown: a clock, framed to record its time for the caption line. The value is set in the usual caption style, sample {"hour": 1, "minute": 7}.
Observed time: {"hour": 3, "minute": 22}
